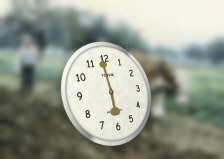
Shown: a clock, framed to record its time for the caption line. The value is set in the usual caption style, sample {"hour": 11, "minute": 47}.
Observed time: {"hour": 5, "minute": 59}
